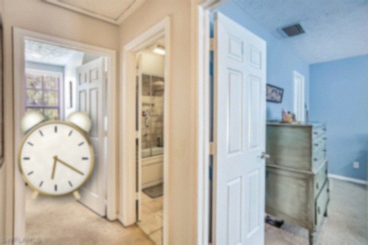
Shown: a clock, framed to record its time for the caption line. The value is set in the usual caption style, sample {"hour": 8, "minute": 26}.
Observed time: {"hour": 6, "minute": 20}
